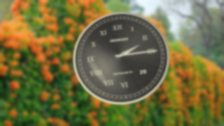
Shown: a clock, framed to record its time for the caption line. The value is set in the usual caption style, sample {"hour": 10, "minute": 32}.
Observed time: {"hour": 2, "minute": 15}
